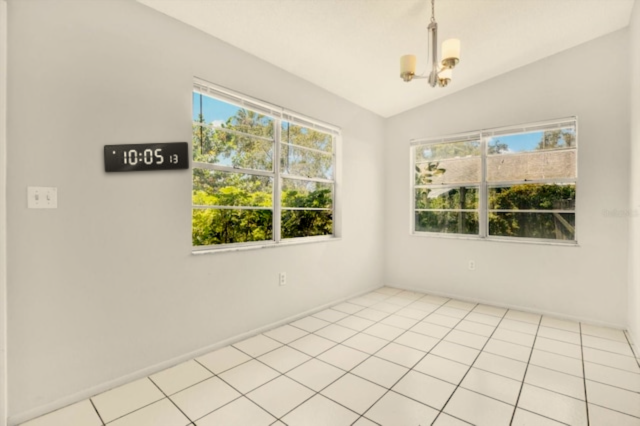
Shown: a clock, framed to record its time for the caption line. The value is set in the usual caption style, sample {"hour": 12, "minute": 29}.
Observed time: {"hour": 10, "minute": 5}
